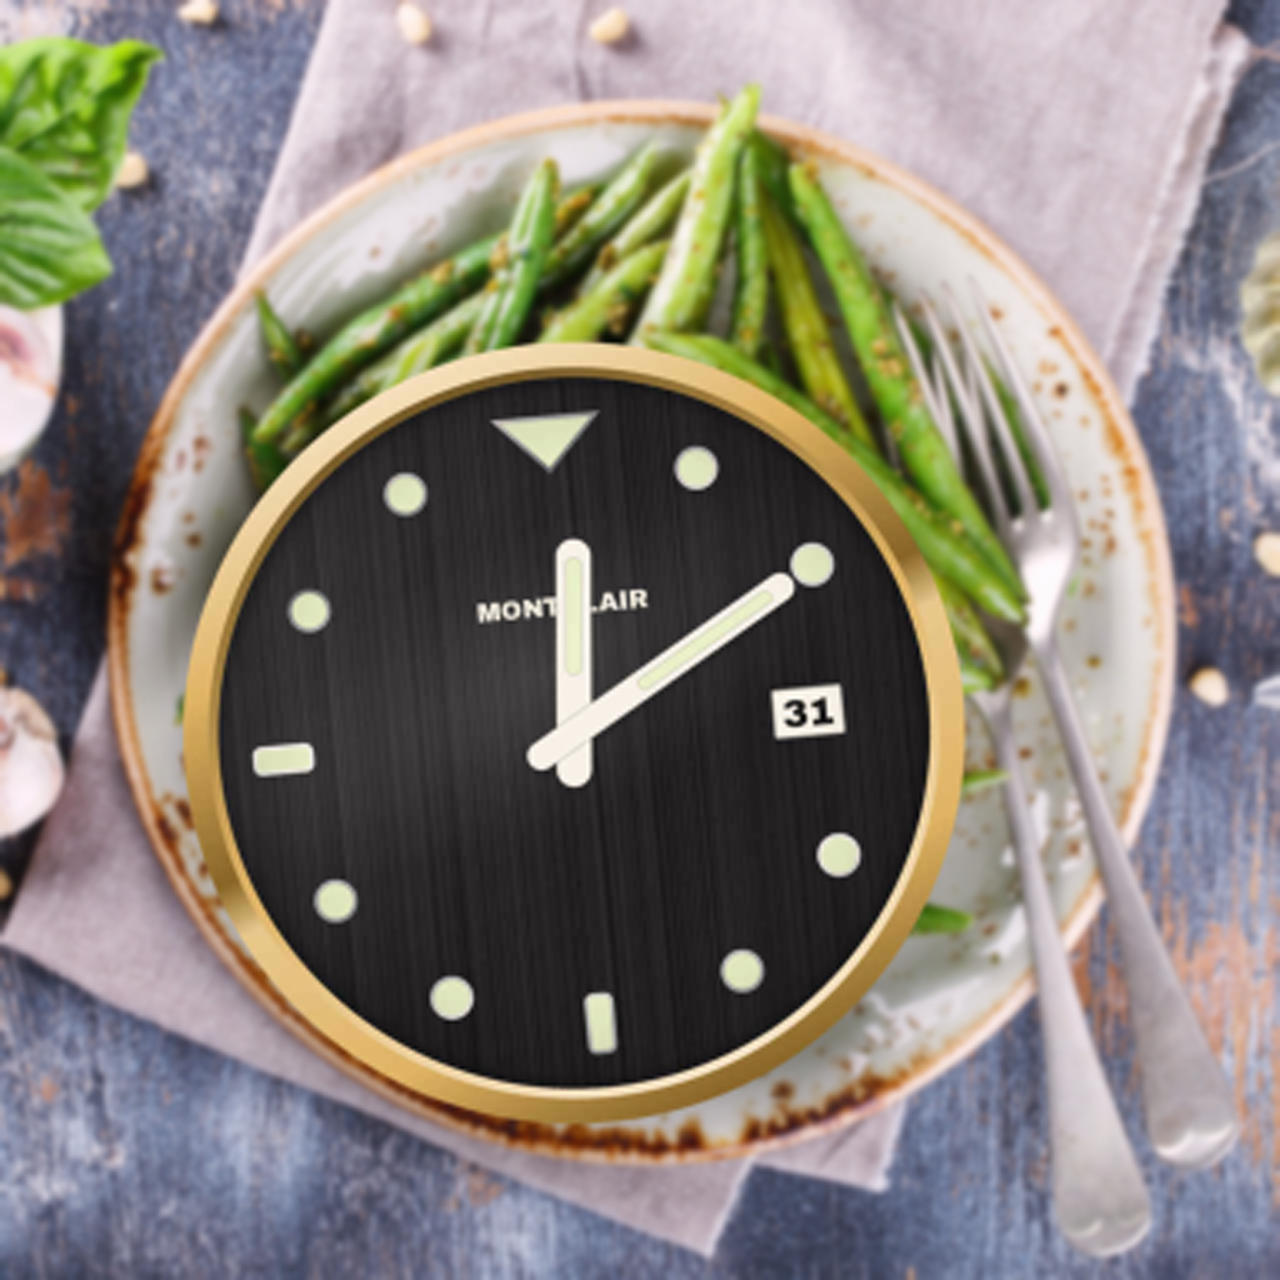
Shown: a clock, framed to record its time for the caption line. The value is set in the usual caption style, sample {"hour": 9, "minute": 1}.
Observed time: {"hour": 12, "minute": 10}
